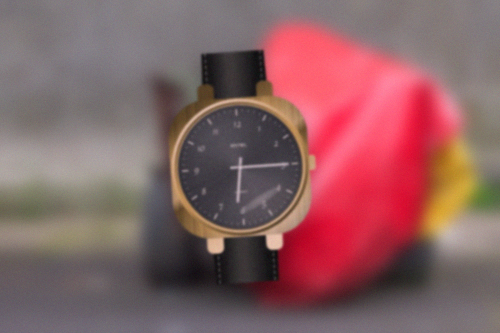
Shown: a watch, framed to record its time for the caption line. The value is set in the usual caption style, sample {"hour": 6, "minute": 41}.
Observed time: {"hour": 6, "minute": 15}
